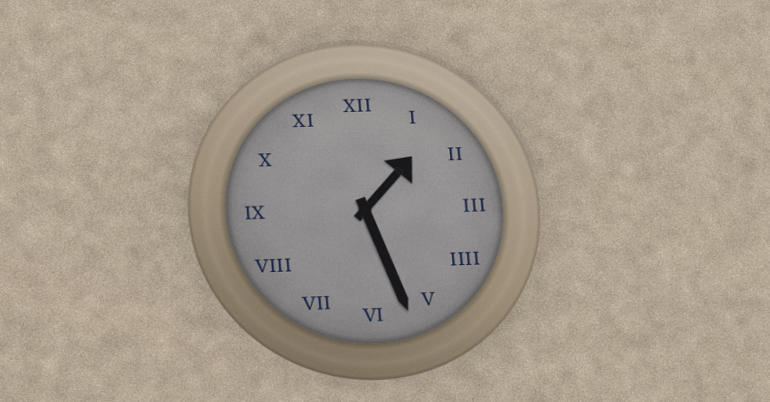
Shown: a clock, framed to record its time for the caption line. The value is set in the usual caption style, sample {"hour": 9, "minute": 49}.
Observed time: {"hour": 1, "minute": 27}
